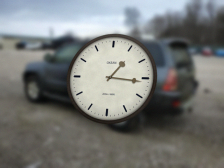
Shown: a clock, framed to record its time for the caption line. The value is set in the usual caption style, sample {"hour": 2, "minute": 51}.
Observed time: {"hour": 1, "minute": 16}
